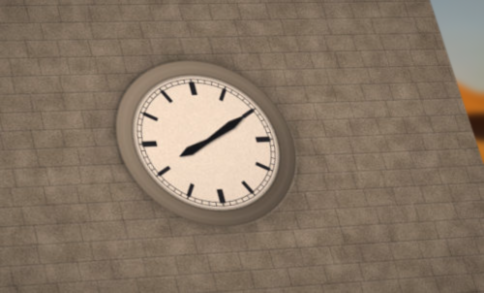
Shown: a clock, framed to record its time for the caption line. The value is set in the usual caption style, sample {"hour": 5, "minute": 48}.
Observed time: {"hour": 8, "minute": 10}
